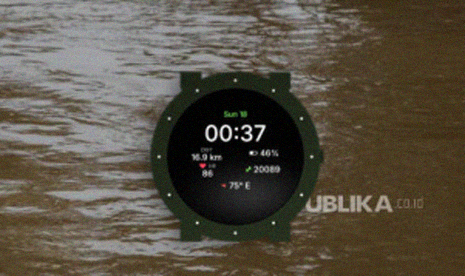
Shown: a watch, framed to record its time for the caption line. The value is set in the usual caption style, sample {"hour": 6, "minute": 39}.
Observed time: {"hour": 0, "minute": 37}
